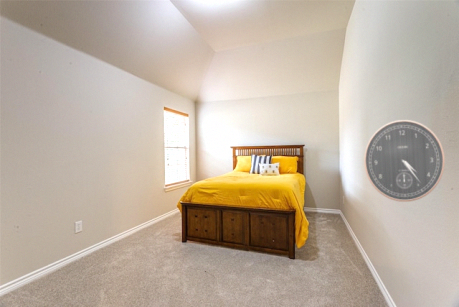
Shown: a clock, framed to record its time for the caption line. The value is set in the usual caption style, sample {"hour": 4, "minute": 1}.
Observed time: {"hour": 4, "minute": 24}
